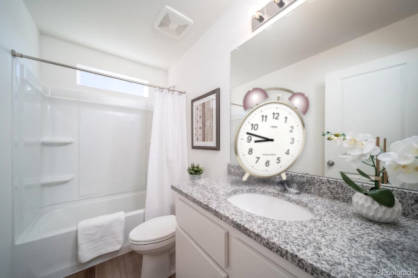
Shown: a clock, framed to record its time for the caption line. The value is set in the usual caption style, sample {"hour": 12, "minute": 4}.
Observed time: {"hour": 8, "minute": 47}
